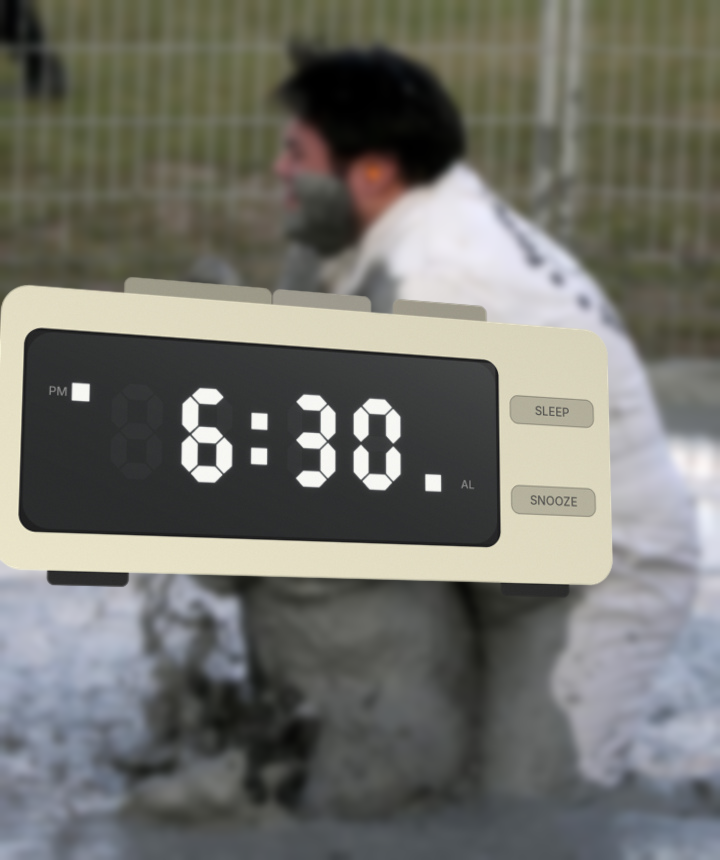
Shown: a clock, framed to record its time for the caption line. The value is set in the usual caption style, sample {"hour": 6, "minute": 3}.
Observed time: {"hour": 6, "minute": 30}
